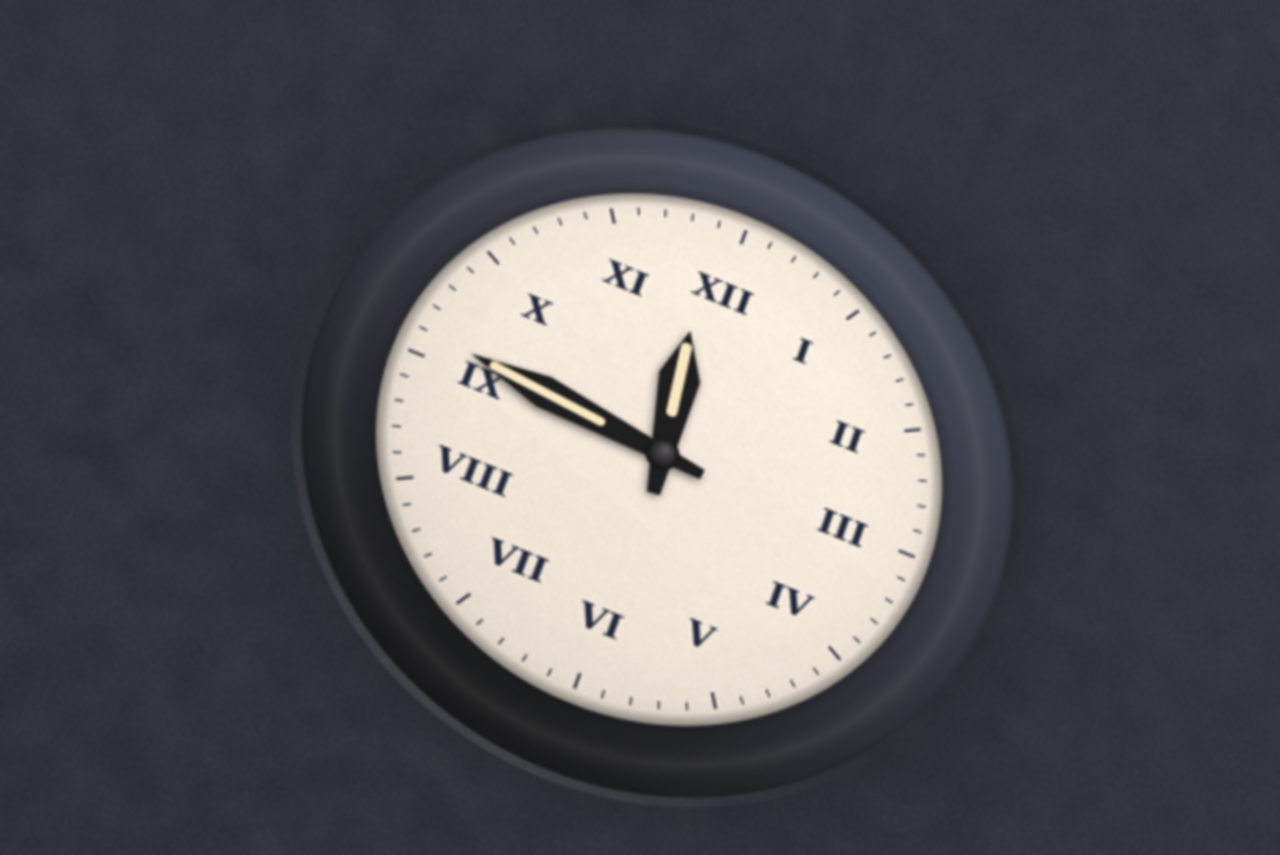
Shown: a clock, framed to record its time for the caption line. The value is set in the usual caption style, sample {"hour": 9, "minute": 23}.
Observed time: {"hour": 11, "minute": 46}
